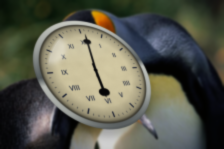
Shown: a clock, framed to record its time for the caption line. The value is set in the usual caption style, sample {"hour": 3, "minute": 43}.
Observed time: {"hour": 6, "minute": 1}
